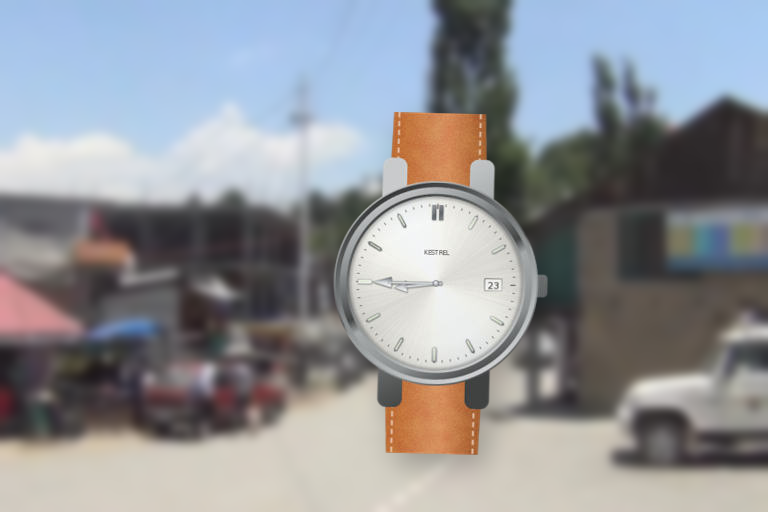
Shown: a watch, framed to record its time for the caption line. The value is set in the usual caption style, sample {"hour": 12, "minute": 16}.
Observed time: {"hour": 8, "minute": 45}
